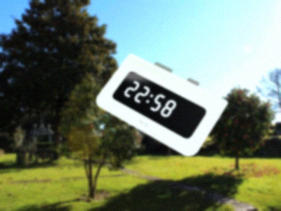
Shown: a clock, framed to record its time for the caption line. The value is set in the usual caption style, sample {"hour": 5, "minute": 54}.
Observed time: {"hour": 22, "minute": 58}
